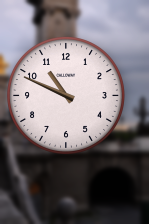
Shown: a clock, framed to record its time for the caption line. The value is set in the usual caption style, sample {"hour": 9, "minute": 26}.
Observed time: {"hour": 10, "minute": 49}
